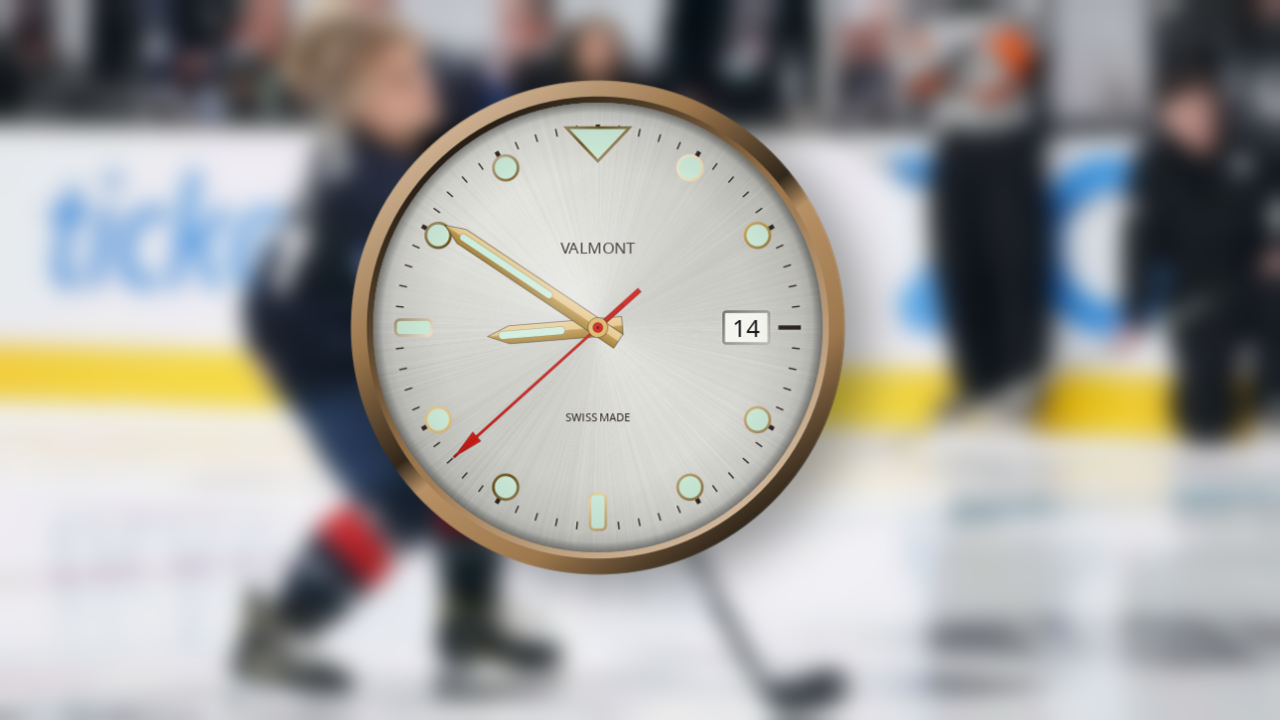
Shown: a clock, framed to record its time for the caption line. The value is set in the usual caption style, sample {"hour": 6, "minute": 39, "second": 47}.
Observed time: {"hour": 8, "minute": 50, "second": 38}
